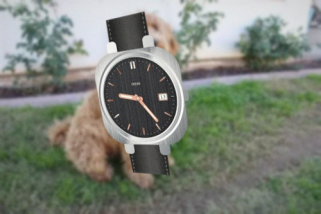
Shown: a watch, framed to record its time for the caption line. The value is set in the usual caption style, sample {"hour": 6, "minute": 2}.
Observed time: {"hour": 9, "minute": 24}
